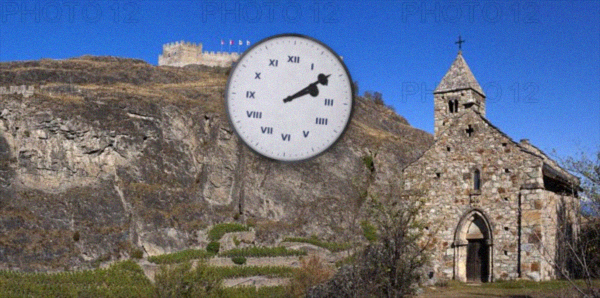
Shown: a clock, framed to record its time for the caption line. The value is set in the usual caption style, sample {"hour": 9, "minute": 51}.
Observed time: {"hour": 2, "minute": 9}
